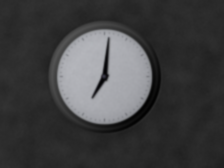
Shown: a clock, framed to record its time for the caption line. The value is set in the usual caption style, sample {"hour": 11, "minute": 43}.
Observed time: {"hour": 7, "minute": 1}
